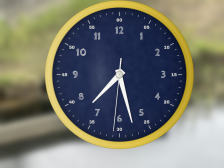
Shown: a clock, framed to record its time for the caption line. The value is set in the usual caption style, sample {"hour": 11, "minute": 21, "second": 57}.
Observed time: {"hour": 7, "minute": 27, "second": 31}
